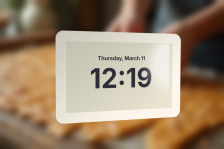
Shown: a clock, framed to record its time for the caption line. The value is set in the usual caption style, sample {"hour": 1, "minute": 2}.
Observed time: {"hour": 12, "minute": 19}
